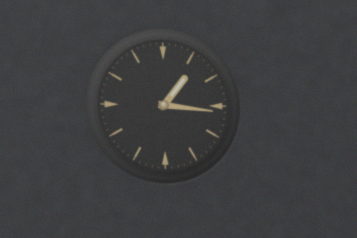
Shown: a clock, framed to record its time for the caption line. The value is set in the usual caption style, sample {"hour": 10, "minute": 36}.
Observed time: {"hour": 1, "minute": 16}
